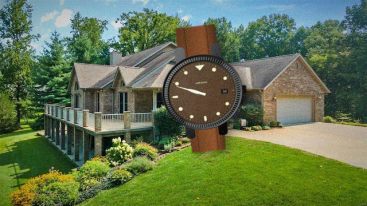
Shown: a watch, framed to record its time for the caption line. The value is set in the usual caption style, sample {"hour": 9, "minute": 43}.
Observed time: {"hour": 9, "minute": 49}
